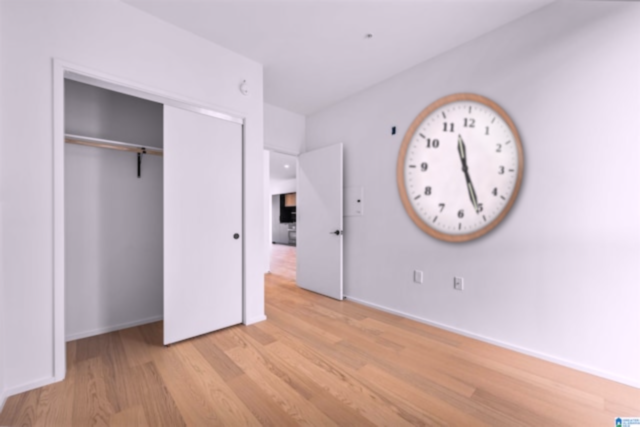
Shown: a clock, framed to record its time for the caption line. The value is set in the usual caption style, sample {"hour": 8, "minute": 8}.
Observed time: {"hour": 11, "minute": 26}
